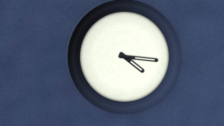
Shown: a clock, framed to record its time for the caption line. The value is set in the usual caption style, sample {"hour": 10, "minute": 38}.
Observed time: {"hour": 4, "minute": 16}
